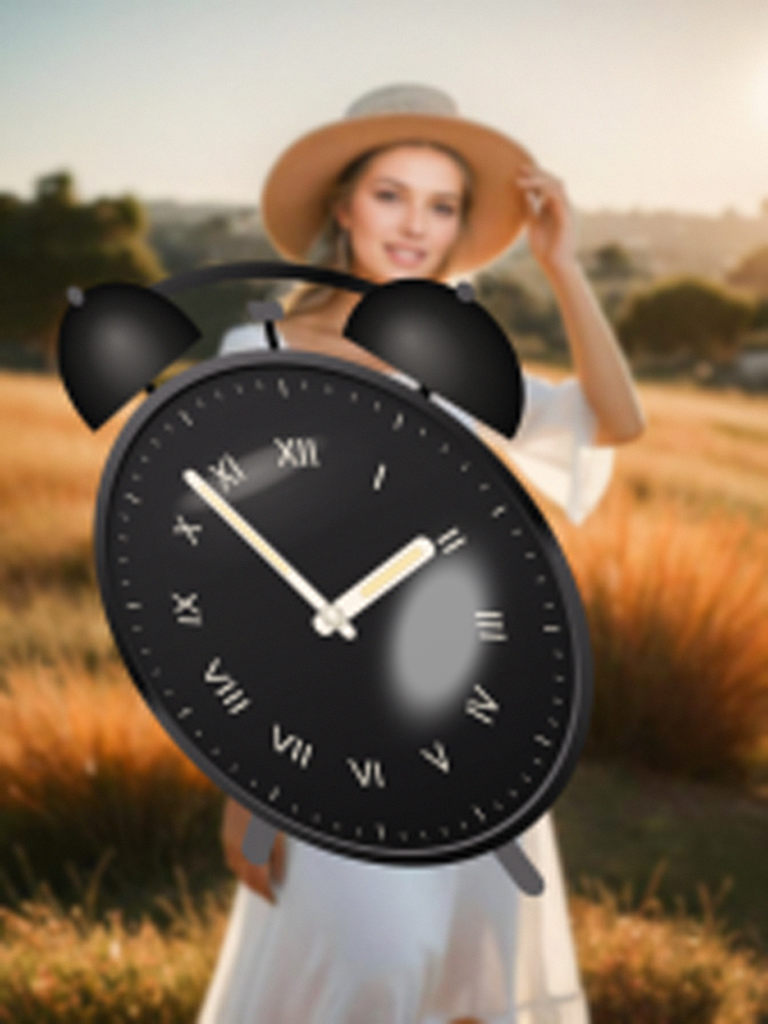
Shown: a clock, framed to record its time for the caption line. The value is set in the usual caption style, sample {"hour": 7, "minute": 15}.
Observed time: {"hour": 1, "minute": 53}
